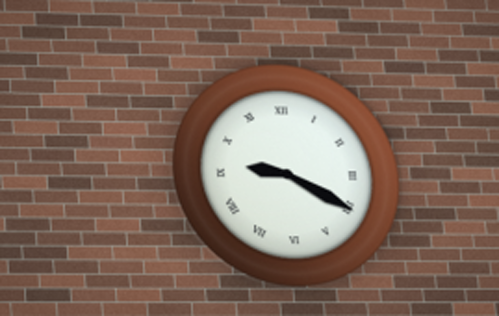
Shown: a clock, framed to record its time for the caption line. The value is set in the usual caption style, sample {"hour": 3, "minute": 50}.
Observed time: {"hour": 9, "minute": 20}
